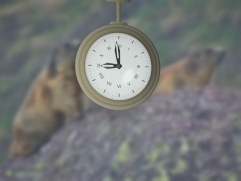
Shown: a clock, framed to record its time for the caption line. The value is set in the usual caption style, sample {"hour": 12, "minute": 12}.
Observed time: {"hour": 8, "minute": 59}
